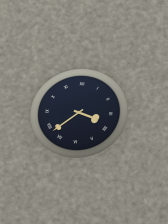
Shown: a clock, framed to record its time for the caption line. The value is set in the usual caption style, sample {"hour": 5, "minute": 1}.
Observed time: {"hour": 3, "minute": 38}
